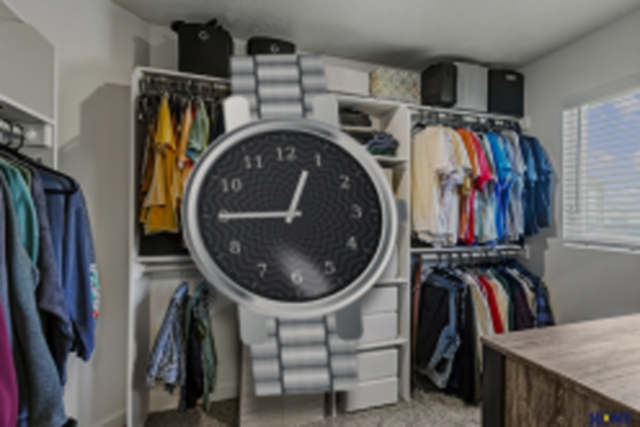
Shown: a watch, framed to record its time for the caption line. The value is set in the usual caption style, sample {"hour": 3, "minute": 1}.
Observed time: {"hour": 12, "minute": 45}
